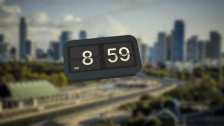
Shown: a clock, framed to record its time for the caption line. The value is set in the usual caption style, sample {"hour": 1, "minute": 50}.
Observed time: {"hour": 8, "minute": 59}
